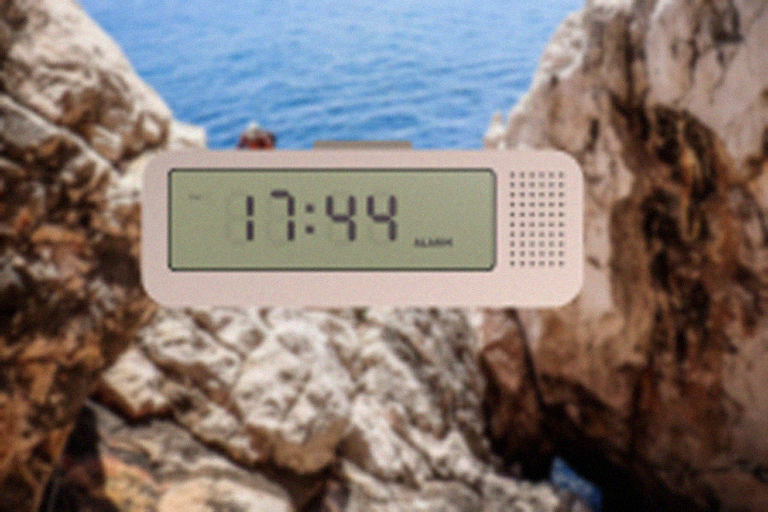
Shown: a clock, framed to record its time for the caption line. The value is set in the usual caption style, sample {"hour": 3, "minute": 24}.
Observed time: {"hour": 17, "minute": 44}
